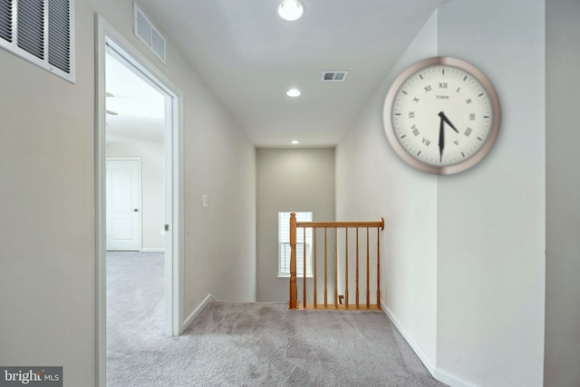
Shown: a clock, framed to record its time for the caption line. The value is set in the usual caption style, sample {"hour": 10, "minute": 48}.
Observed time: {"hour": 4, "minute": 30}
